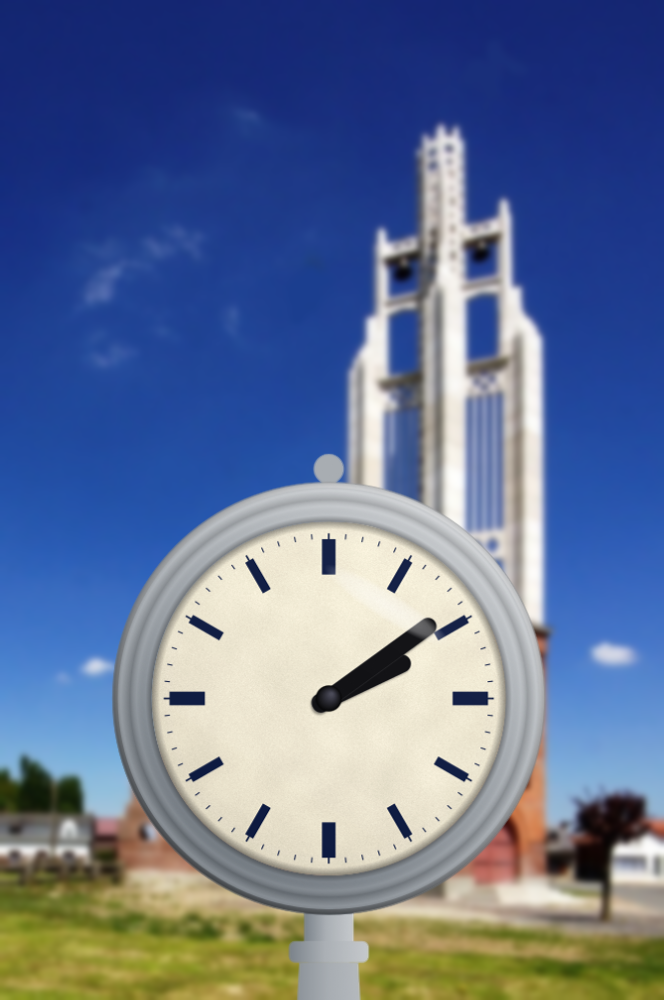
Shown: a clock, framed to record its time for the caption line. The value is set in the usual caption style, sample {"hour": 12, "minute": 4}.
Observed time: {"hour": 2, "minute": 9}
